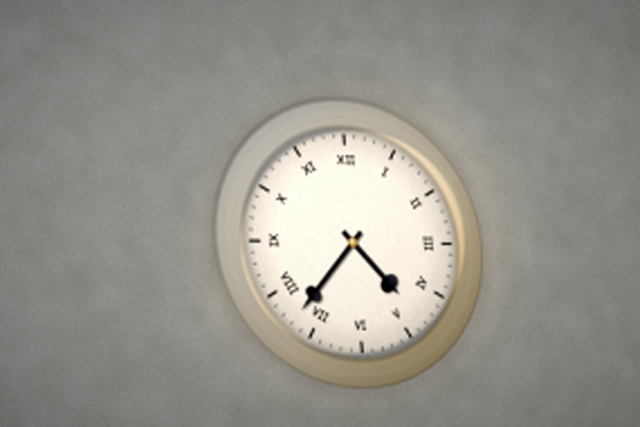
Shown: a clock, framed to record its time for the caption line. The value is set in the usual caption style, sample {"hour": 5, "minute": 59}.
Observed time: {"hour": 4, "minute": 37}
